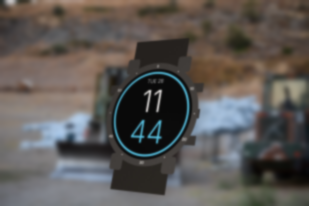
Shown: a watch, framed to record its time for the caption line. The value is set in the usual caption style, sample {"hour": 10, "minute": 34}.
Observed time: {"hour": 11, "minute": 44}
